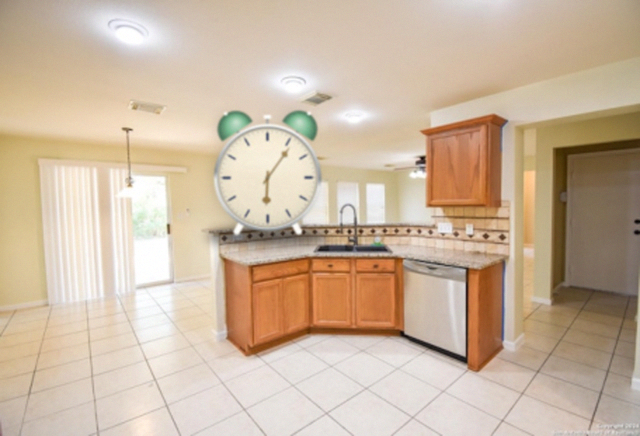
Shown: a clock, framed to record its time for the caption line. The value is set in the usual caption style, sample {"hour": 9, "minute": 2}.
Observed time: {"hour": 6, "minute": 6}
